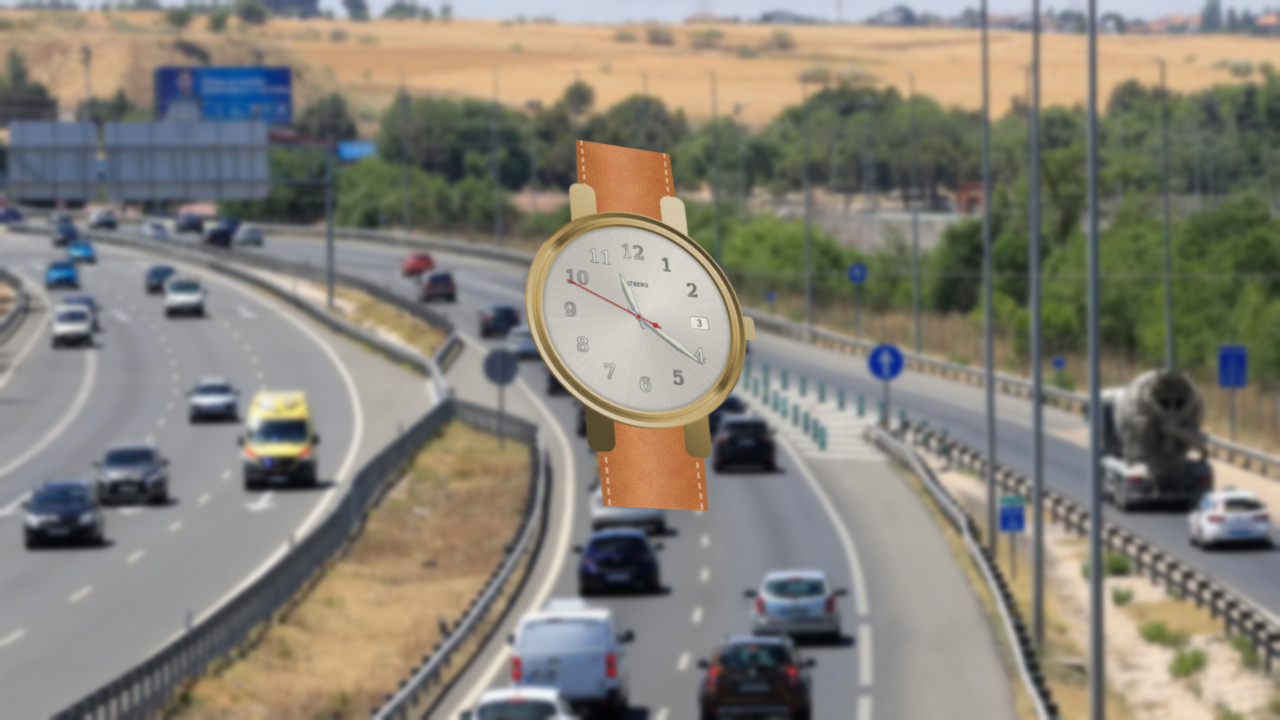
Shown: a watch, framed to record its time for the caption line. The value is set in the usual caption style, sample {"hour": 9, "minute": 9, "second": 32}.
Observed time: {"hour": 11, "minute": 20, "second": 49}
